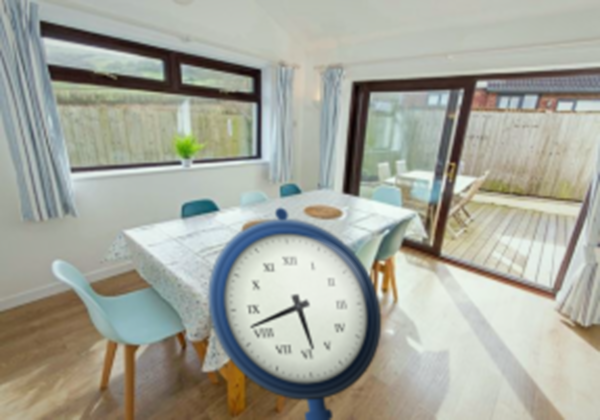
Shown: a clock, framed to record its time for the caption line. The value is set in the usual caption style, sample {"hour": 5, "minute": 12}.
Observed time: {"hour": 5, "minute": 42}
